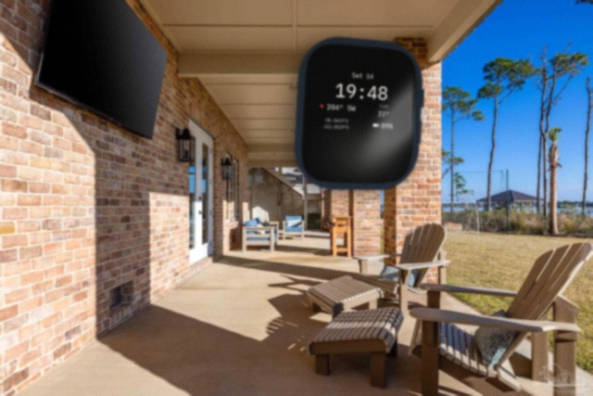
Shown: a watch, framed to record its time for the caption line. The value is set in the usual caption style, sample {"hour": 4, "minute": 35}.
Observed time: {"hour": 19, "minute": 48}
